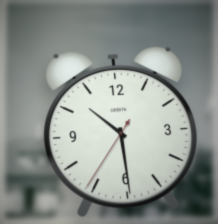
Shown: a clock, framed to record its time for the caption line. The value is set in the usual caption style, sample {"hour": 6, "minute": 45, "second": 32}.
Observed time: {"hour": 10, "minute": 29, "second": 36}
